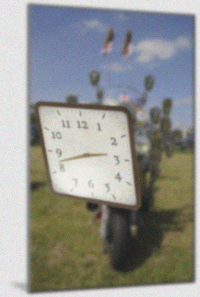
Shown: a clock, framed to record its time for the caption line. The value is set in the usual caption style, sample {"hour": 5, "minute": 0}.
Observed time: {"hour": 2, "minute": 42}
